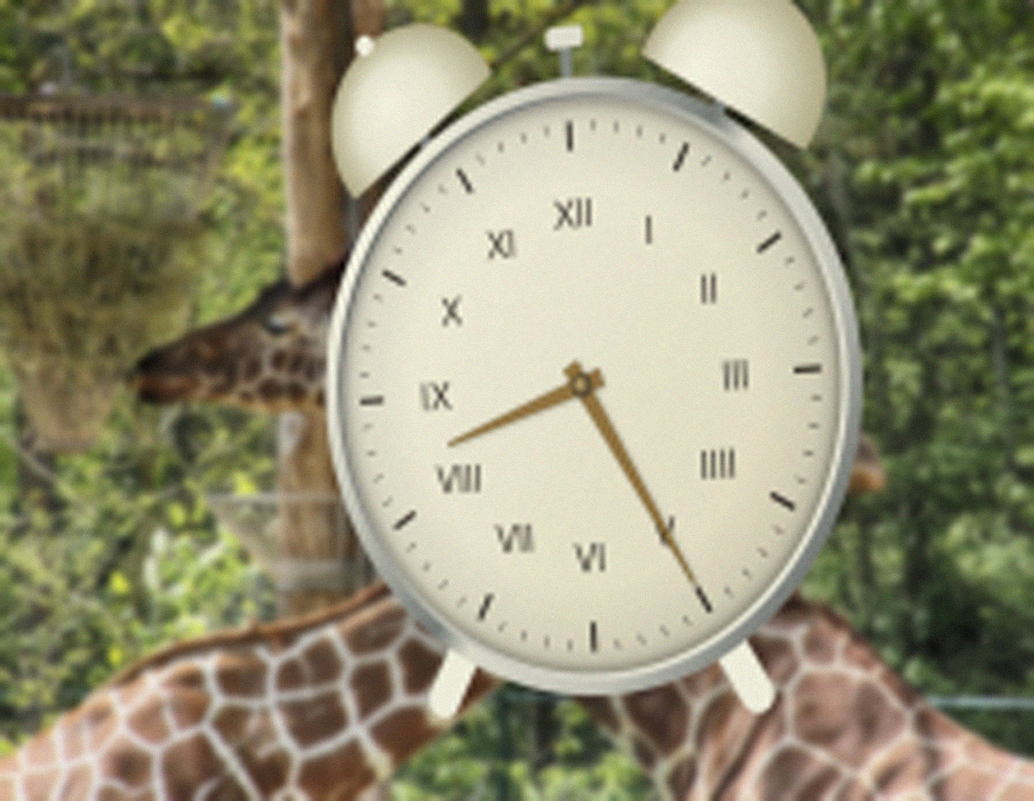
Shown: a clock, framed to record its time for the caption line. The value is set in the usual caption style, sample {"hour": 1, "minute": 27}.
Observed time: {"hour": 8, "minute": 25}
